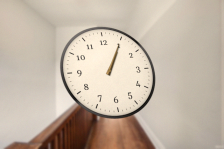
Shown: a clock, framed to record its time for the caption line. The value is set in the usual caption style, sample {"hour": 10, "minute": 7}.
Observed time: {"hour": 1, "minute": 5}
